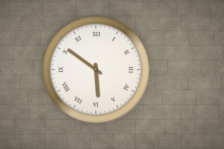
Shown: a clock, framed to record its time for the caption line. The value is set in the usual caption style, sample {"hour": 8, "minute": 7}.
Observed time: {"hour": 5, "minute": 51}
